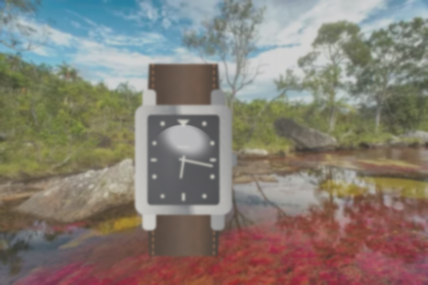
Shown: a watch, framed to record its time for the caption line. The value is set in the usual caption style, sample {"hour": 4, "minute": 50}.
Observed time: {"hour": 6, "minute": 17}
